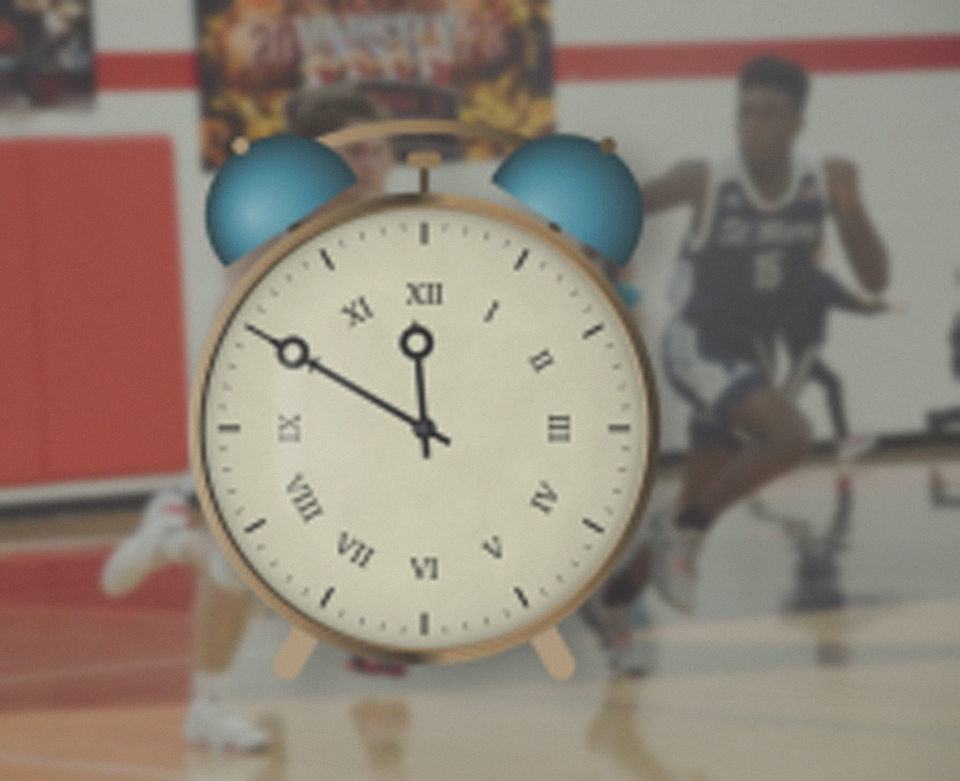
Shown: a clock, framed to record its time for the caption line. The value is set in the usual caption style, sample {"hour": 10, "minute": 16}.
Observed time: {"hour": 11, "minute": 50}
